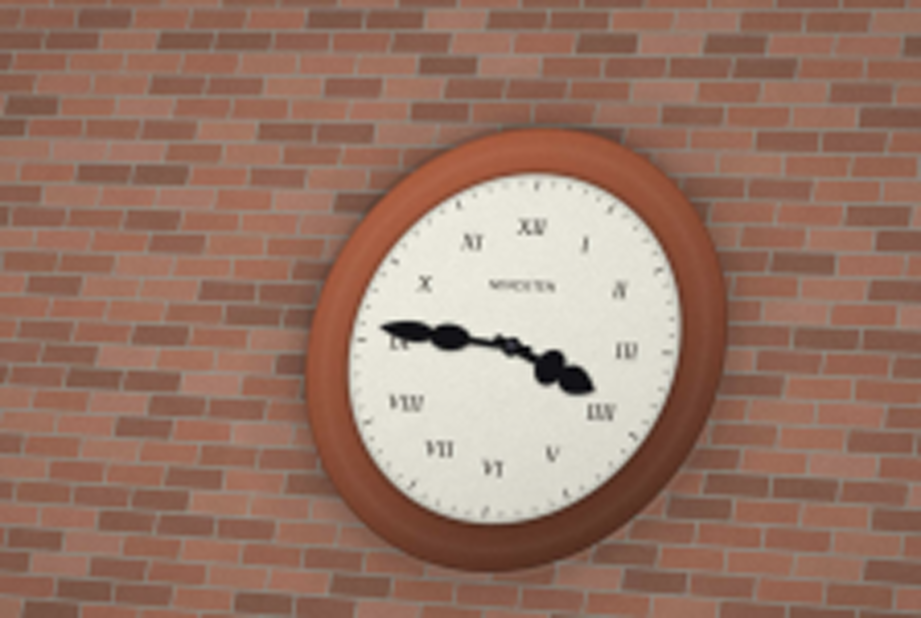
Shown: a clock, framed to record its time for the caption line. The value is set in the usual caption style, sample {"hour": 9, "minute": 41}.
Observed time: {"hour": 3, "minute": 46}
